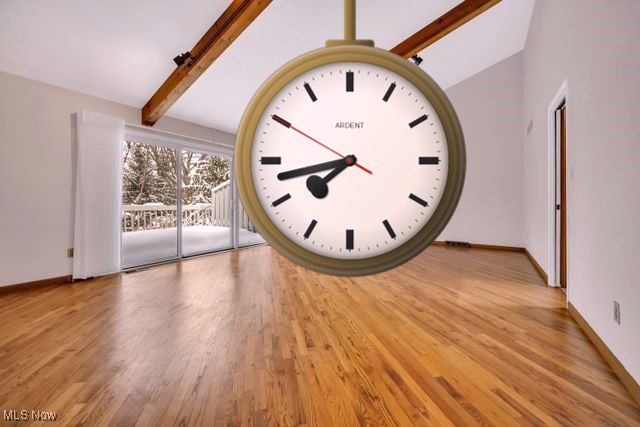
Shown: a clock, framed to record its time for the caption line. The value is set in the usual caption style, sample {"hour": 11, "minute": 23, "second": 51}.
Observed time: {"hour": 7, "minute": 42, "second": 50}
